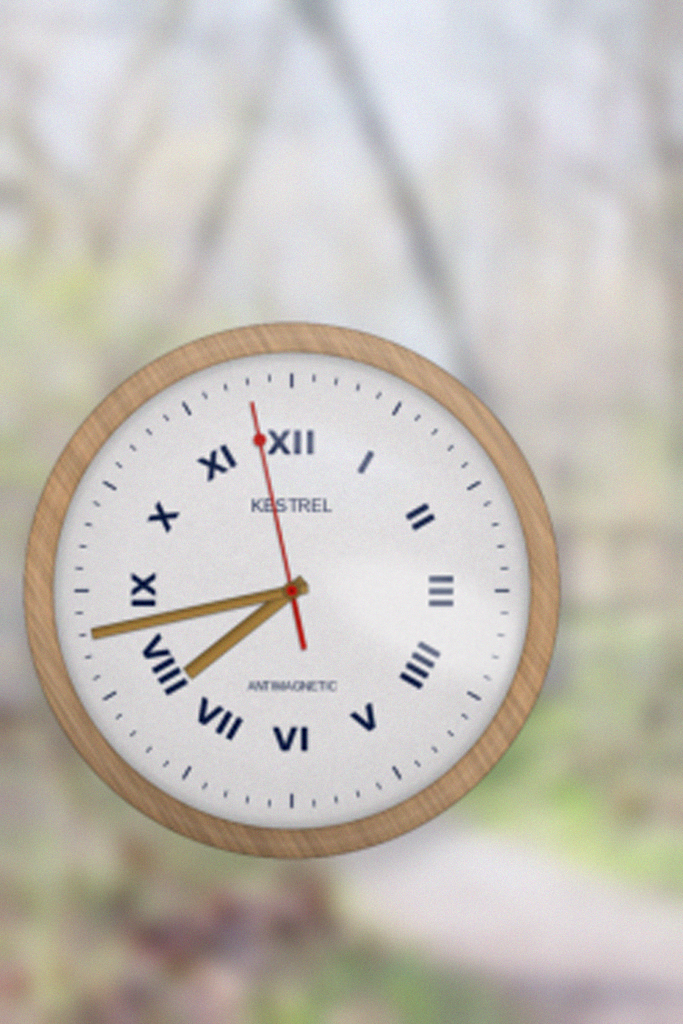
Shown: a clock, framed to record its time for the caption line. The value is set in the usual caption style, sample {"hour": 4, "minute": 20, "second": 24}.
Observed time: {"hour": 7, "minute": 42, "second": 58}
